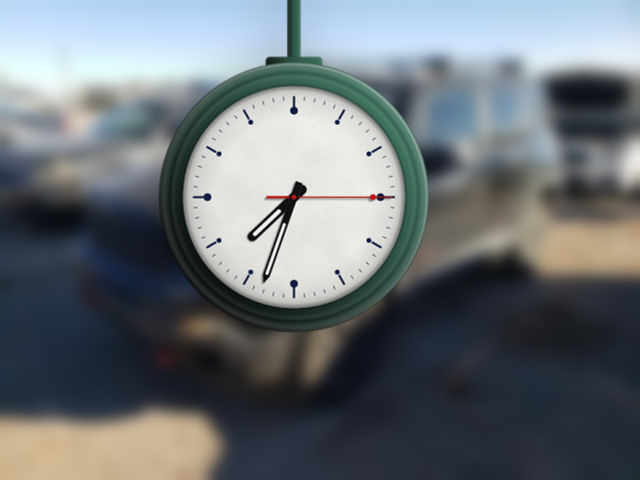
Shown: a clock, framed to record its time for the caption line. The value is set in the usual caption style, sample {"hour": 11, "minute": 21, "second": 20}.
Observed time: {"hour": 7, "minute": 33, "second": 15}
